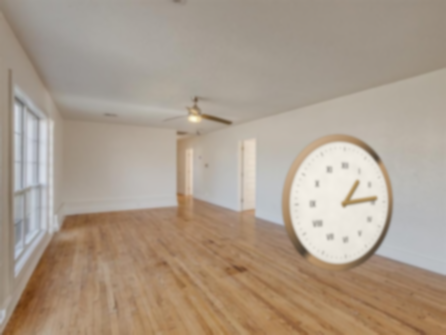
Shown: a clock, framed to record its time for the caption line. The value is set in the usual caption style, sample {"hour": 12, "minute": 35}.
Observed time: {"hour": 1, "minute": 14}
